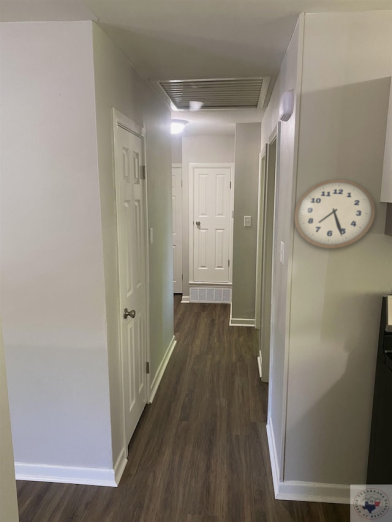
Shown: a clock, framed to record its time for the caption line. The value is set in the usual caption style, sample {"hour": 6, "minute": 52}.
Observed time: {"hour": 7, "minute": 26}
